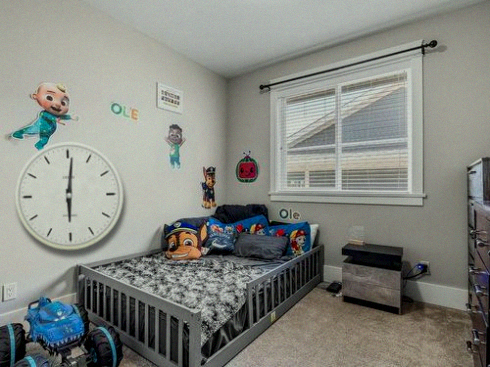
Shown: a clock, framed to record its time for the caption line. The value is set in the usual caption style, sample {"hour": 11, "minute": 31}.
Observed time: {"hour": 6, "minute": 1}
